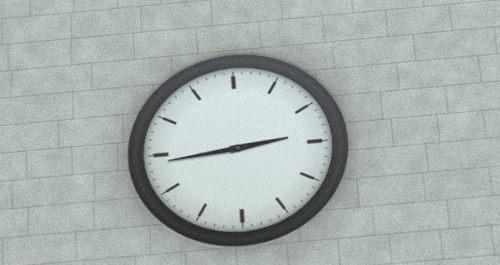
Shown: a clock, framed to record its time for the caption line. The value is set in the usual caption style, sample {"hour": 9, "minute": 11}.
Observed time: {"hour": 2, "minute": 44}
